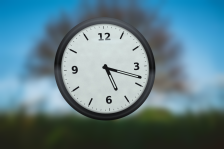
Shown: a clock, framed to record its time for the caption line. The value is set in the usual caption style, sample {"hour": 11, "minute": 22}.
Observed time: {"hour": 5, "minute": 18}
